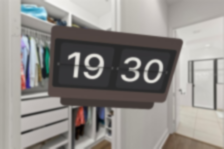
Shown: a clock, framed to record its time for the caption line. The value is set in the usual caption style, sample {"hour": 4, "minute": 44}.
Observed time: {"hour": 19, "minute": 30}
